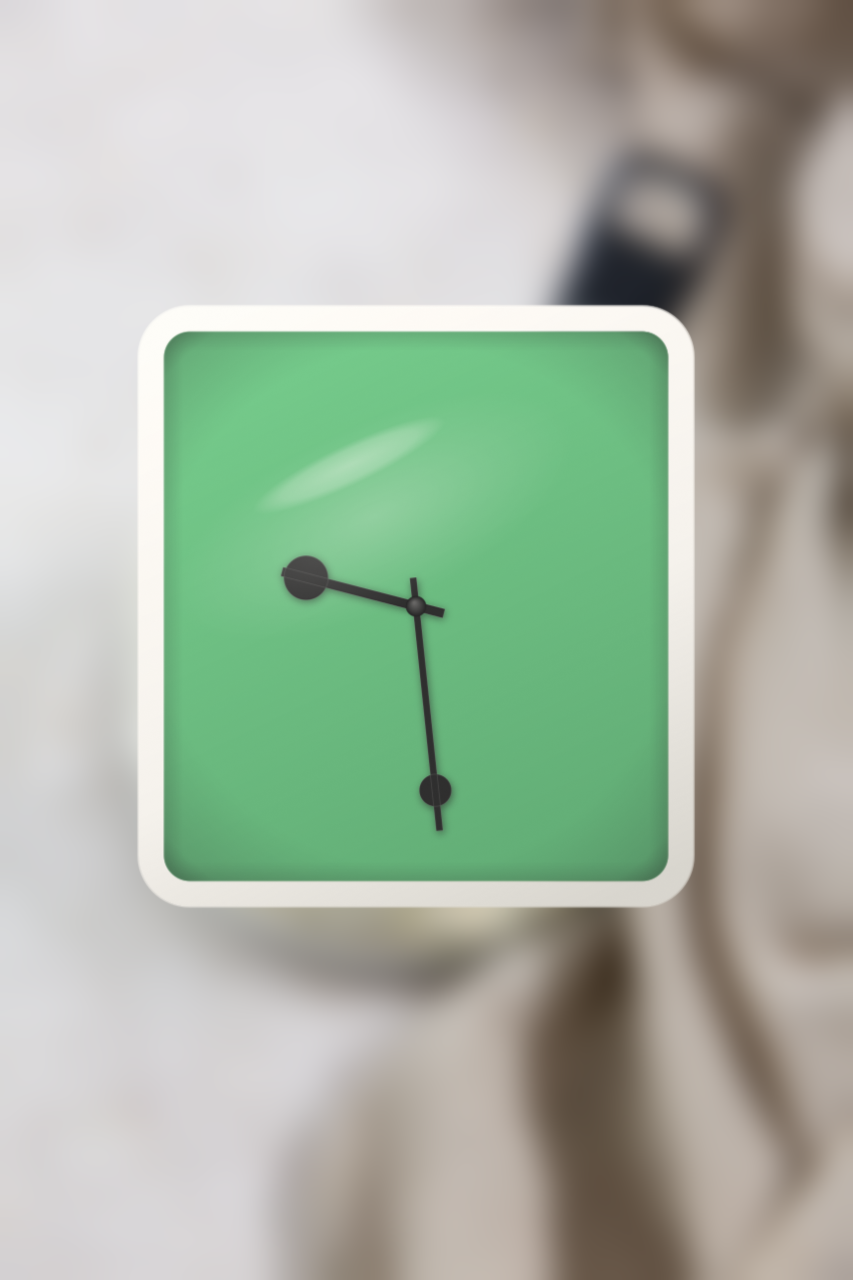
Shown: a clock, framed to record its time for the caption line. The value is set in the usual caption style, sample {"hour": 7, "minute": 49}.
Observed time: {"hour": 9, "minute": 29}
